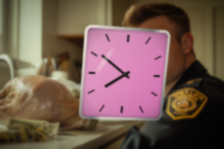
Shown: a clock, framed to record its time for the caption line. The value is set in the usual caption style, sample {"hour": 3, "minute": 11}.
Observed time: {"hour": 7, "minute": 51}
